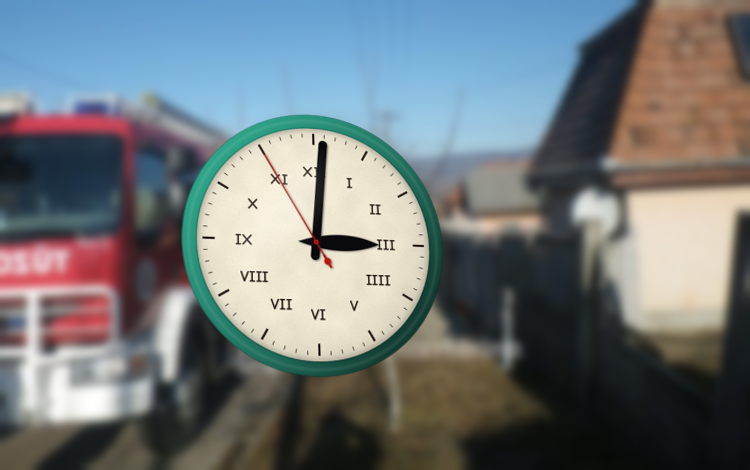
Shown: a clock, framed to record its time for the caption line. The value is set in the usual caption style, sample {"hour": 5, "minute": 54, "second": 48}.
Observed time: {"hour": 3, "minute": 0, "second": 55}
